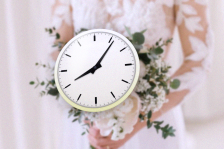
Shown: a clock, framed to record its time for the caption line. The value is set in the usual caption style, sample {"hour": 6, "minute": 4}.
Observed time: {"hour": 8, "minute": 6}
